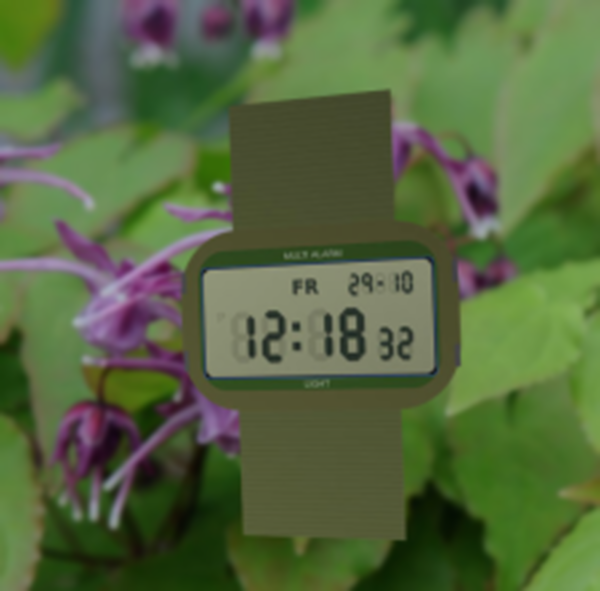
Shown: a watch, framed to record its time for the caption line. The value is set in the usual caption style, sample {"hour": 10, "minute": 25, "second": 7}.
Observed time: {"hour": 12, "minute": 18, "second": 32}
